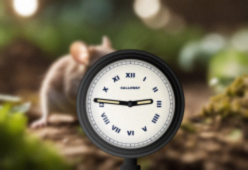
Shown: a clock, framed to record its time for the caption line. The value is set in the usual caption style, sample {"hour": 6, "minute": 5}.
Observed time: {"hour": 2, "minute": 46}
